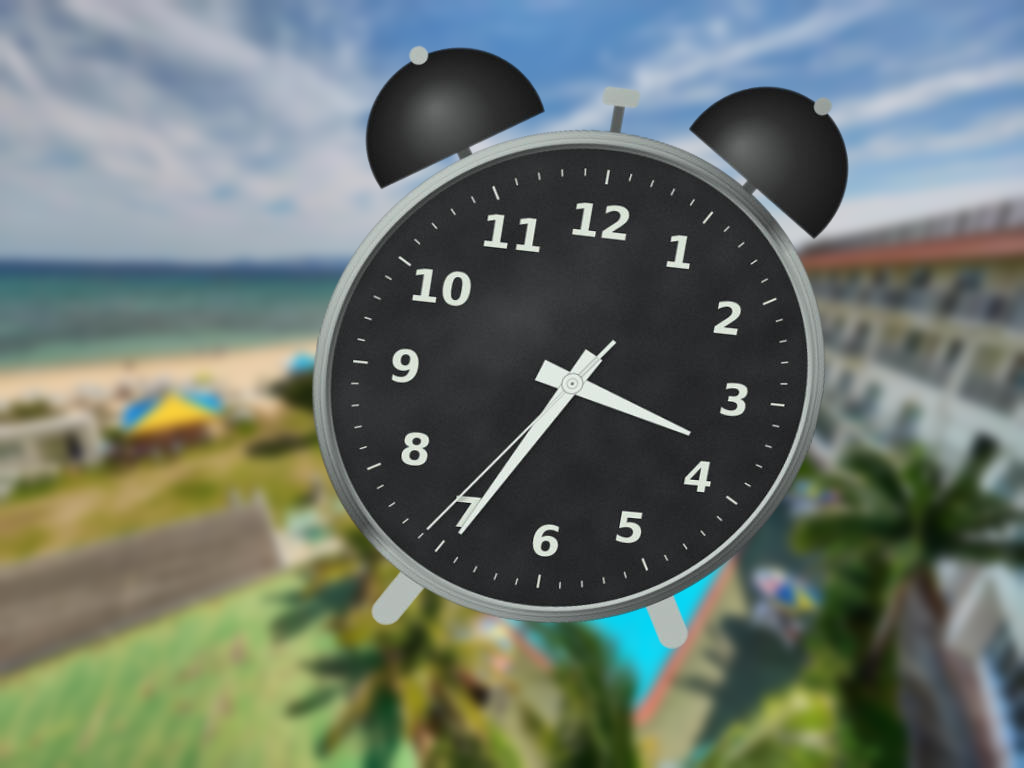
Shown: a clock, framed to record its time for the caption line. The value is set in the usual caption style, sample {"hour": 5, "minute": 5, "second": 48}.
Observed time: {"hour": 3, "minute": 34, "second": 36}
